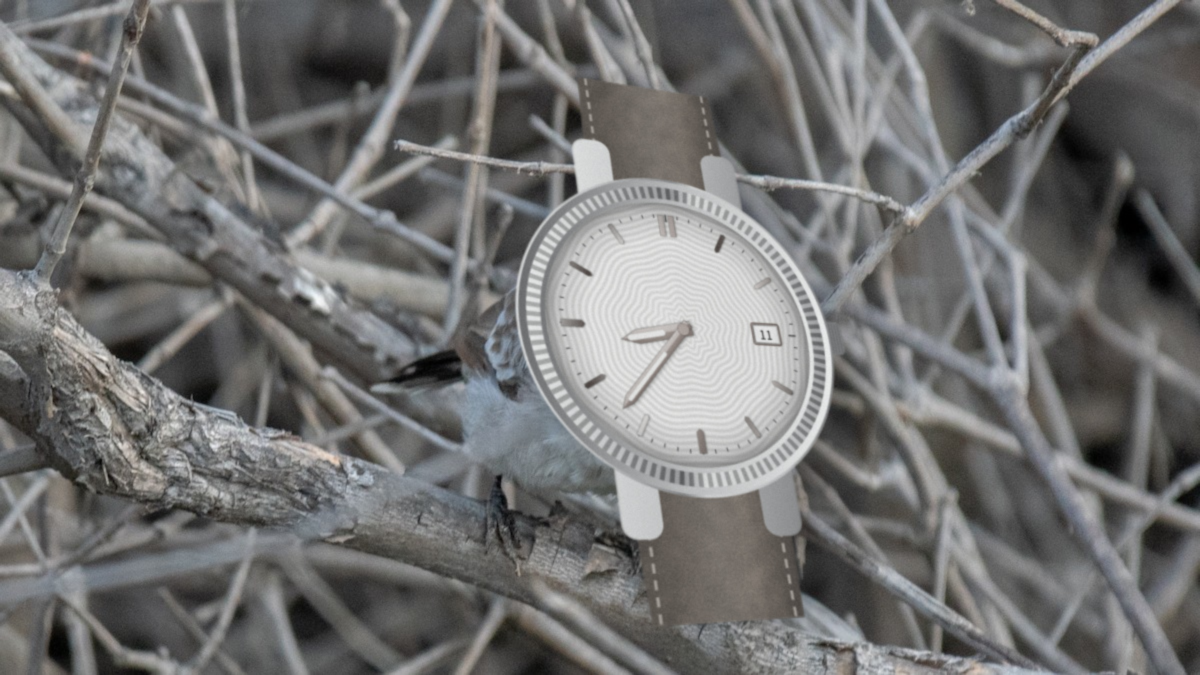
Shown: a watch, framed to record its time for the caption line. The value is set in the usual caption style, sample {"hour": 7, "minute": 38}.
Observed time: {"hour": 8, "minute": 37}
